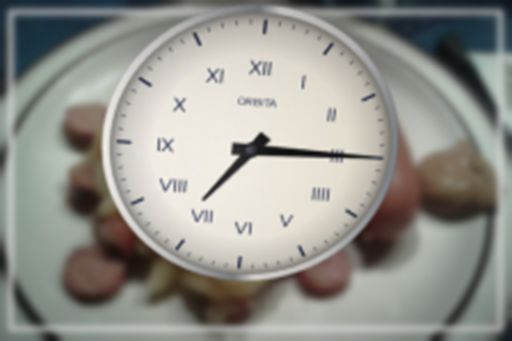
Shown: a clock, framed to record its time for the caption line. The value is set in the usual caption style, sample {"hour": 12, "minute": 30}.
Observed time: {"hour": 7, "minute": 15}
